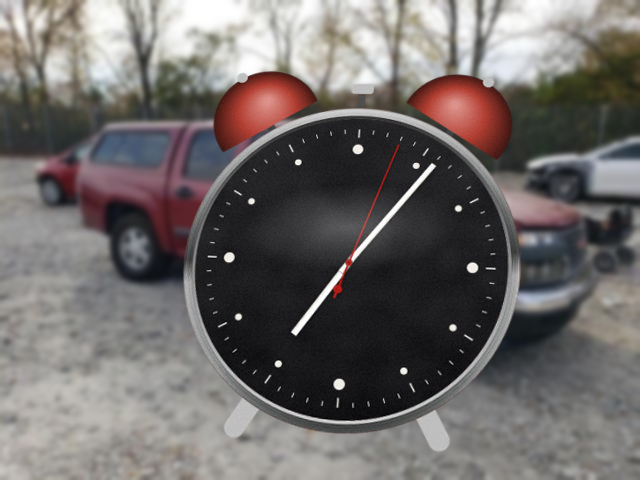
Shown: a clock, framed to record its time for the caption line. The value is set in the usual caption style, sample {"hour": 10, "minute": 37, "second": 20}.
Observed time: {"hour": 7, "minute": 6, "second": 3}
